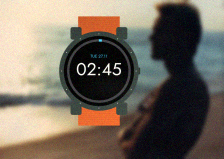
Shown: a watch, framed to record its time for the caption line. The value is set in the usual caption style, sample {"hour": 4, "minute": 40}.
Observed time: {"hour": 2, "minute": 45}
